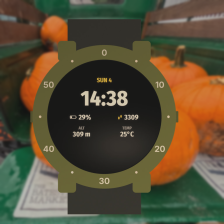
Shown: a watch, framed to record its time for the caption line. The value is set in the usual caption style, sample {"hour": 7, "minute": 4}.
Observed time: {"hour": 14, "minute": 38}
